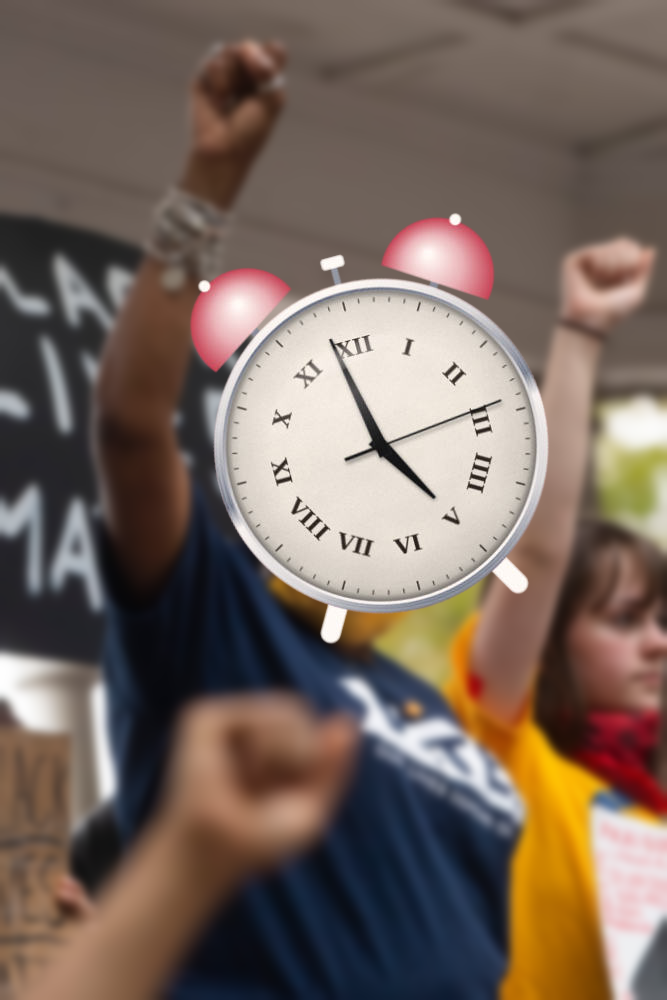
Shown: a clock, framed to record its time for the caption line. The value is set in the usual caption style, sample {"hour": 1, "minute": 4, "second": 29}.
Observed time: {"hour": 4, "minute": 58, "second": 14}
